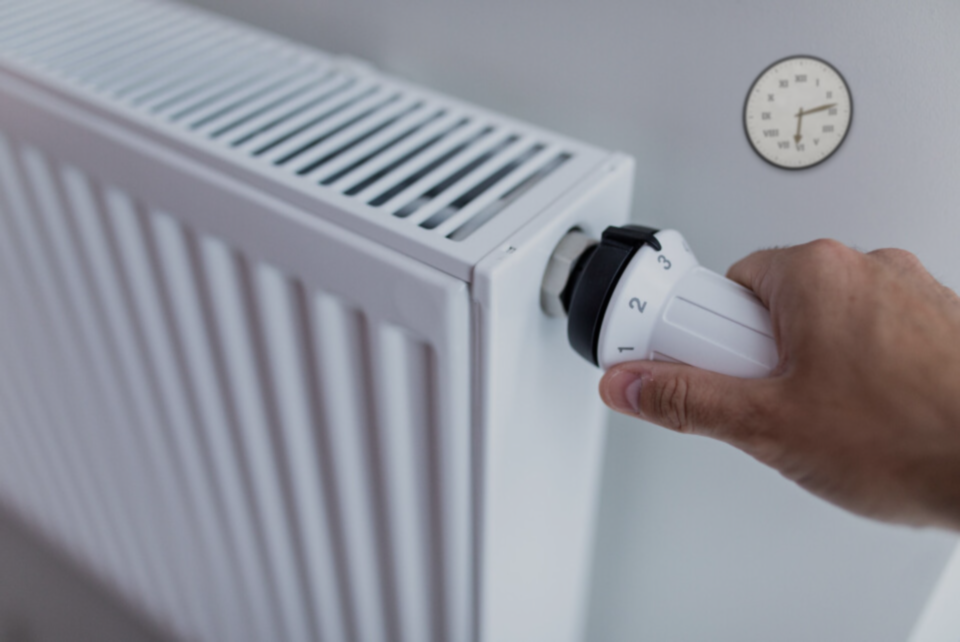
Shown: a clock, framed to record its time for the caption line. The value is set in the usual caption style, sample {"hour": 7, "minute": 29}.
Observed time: {"hour": 6, "minute": 13}
